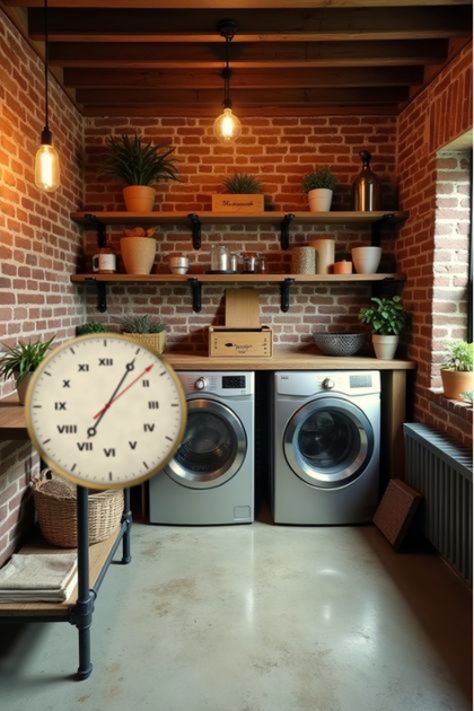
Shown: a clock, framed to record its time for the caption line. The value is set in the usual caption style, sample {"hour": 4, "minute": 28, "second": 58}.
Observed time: {"hour": 7, "minute": 5, "second": 8}
